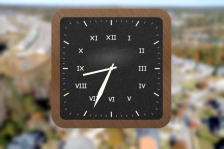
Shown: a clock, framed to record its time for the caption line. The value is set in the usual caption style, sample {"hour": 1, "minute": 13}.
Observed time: {"hour": 8, "minute": 34}
